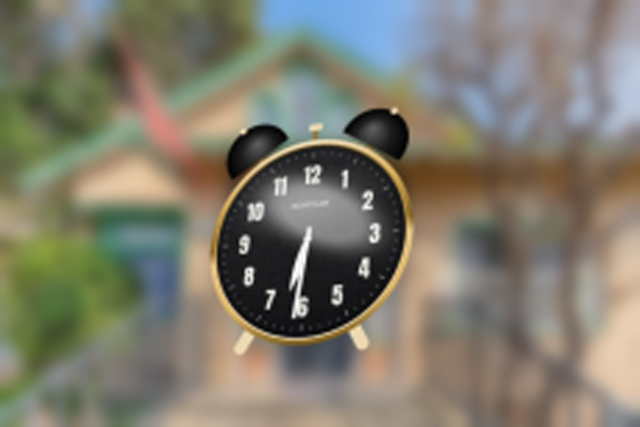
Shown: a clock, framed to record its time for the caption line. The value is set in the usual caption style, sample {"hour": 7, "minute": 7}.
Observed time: {"hour": 6, "minute": 31}
